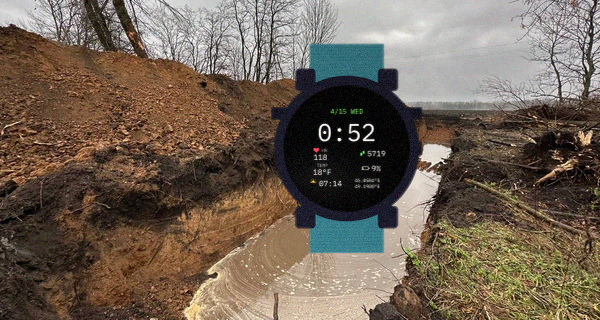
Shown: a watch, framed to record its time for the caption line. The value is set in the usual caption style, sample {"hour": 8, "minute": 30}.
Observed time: {"hour": 0, "minute": 52}
